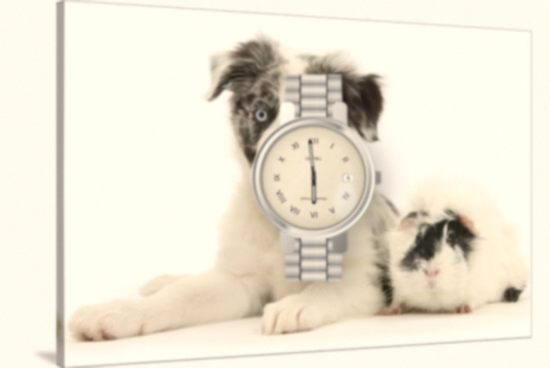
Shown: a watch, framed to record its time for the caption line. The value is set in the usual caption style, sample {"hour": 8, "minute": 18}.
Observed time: {"hour": 5, "minute": 59}
